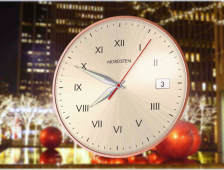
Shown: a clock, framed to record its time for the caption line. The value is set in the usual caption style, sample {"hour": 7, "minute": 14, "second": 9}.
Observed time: {"hour": 7, "minute": 49, "second": 6}
